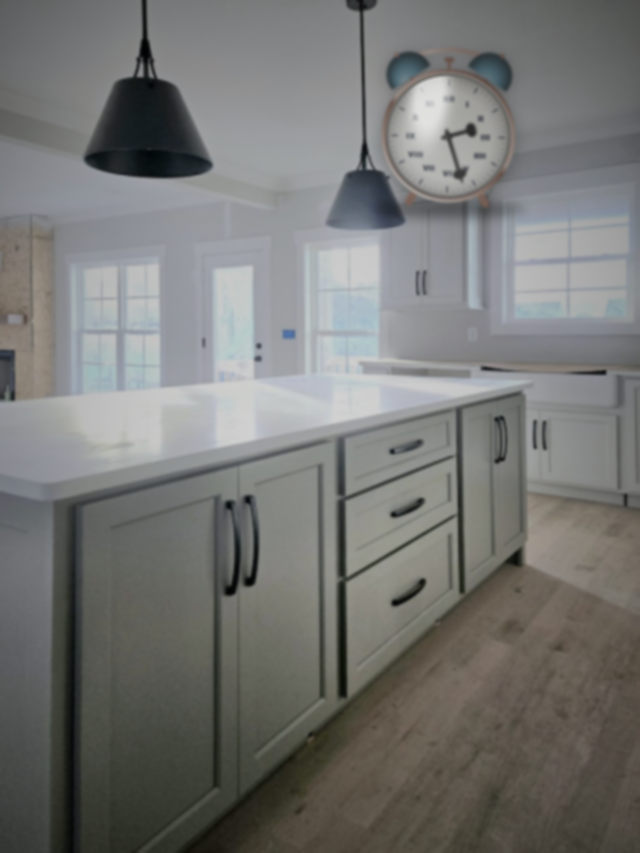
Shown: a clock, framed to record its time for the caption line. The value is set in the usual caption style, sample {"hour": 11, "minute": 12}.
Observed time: {"hour": 2, "minute": 27}
